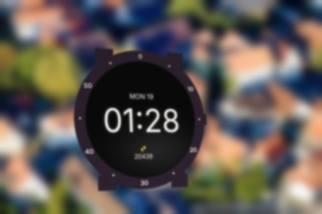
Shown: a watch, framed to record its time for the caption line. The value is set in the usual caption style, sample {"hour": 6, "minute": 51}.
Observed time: {"hour": 1, "minute": 28}
